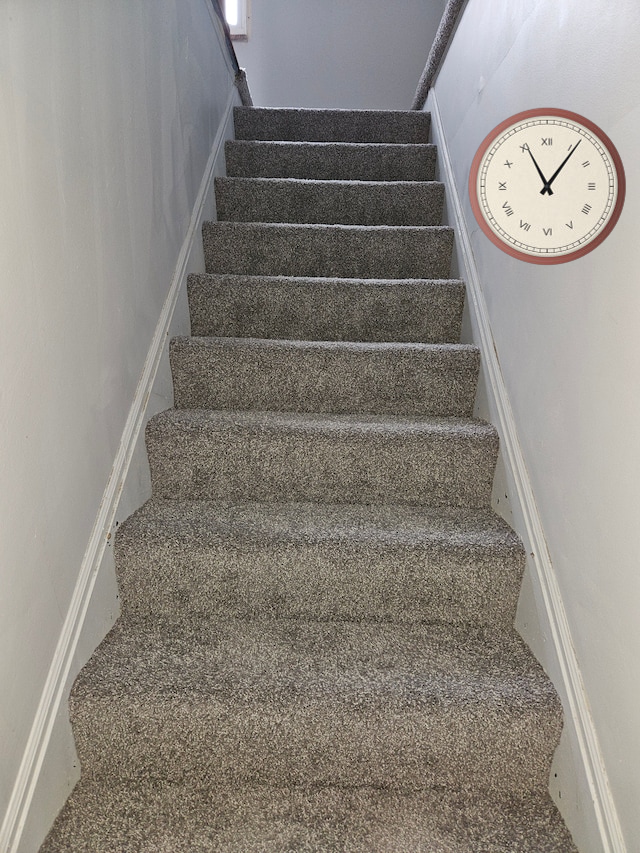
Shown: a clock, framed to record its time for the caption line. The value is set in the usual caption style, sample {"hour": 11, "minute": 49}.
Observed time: {"hour": 11, "minute": 6}
